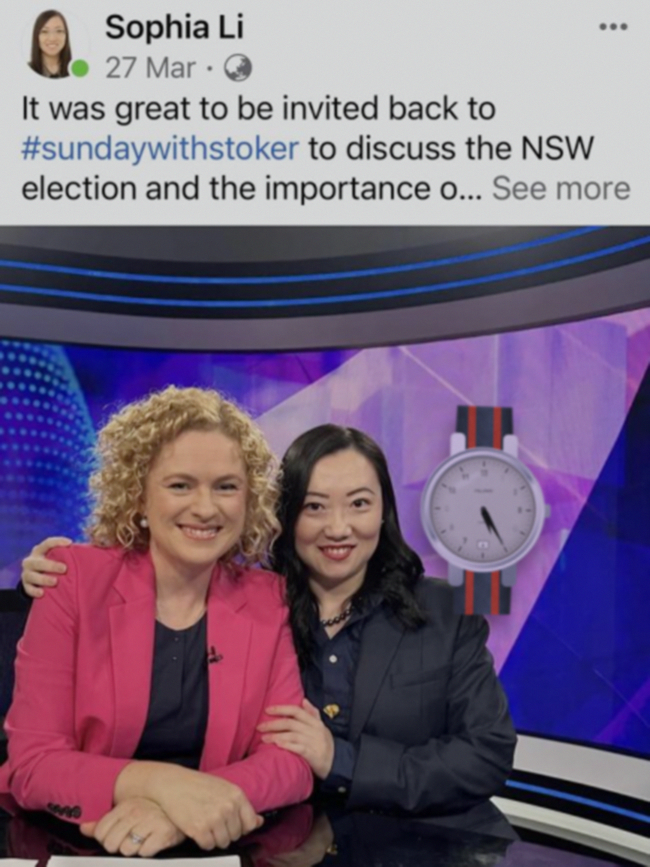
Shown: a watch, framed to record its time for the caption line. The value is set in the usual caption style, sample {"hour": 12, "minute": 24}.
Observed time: {"hour": 5, "minute": 25}
